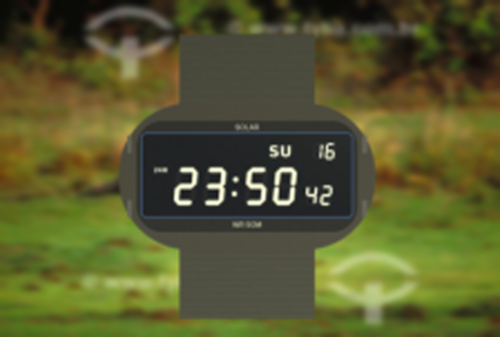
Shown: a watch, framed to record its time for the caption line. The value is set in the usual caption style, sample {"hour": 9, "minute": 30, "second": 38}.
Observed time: {"hour": 23, "minute": 50, "second": 42}
